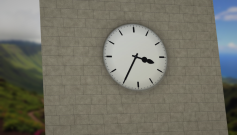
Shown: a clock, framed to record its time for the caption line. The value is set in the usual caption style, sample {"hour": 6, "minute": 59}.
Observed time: {"hour": 3, "minute": 35}
